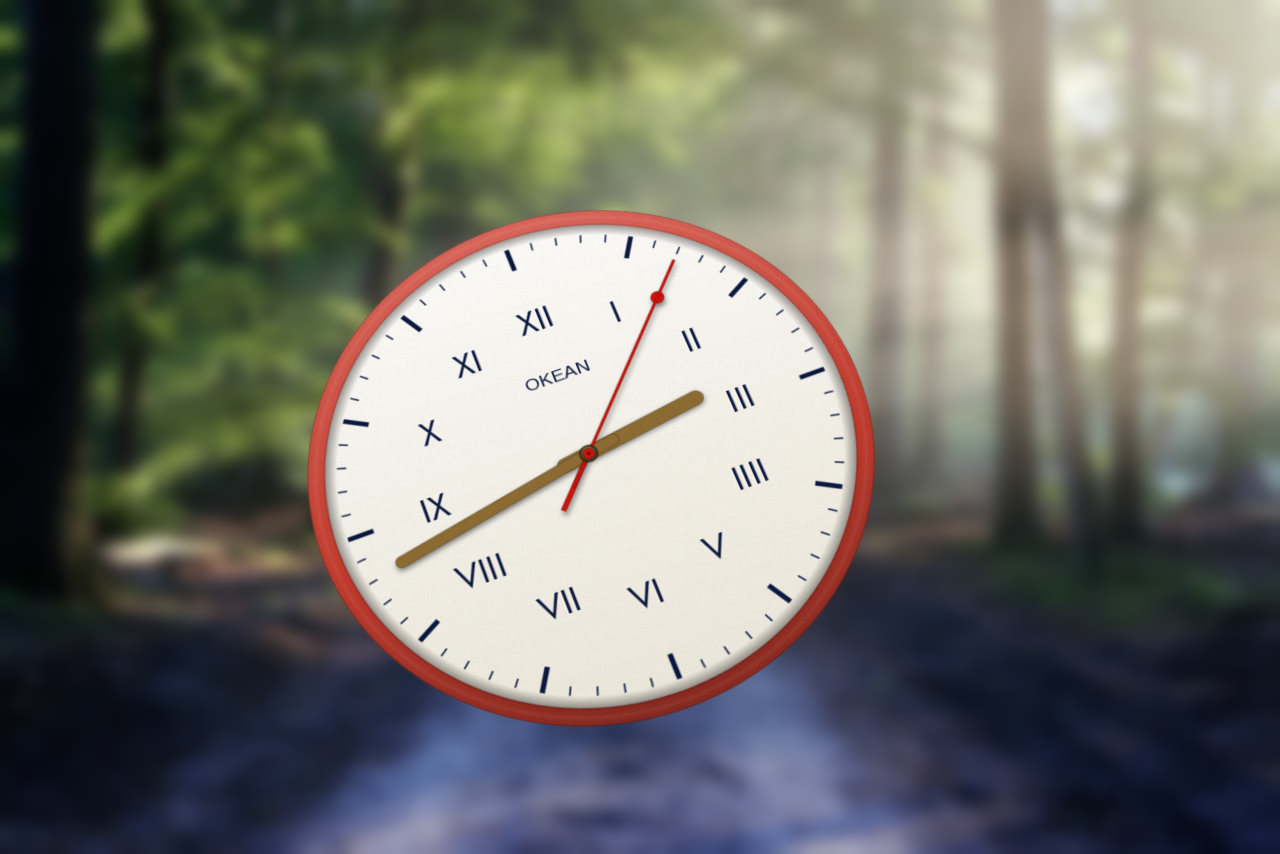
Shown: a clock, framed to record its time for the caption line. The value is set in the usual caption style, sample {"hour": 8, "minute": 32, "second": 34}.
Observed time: {"hour": 2, "minute": 43, "second": 7}
